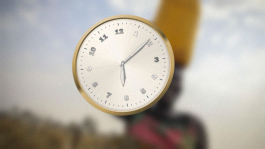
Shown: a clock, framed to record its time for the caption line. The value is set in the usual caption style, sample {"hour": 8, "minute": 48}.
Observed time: {"hour": 6, "minute": 9}
